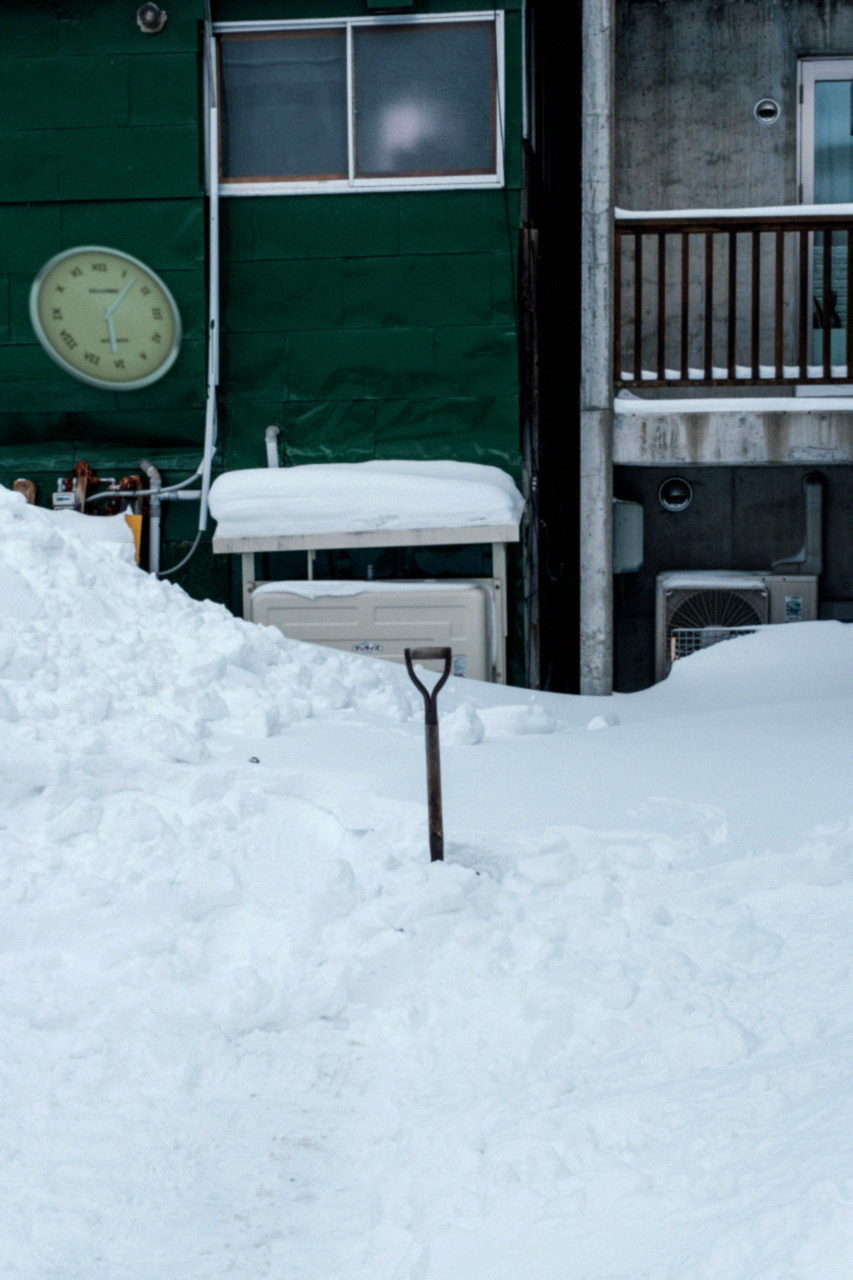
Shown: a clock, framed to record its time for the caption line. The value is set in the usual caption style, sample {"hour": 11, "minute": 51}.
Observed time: {"hour": 6, "minute": 7}
